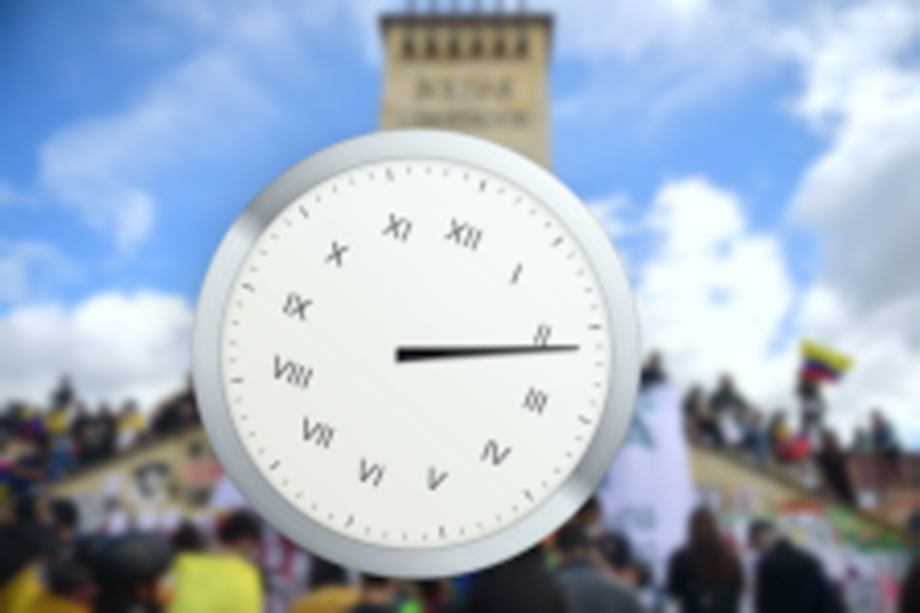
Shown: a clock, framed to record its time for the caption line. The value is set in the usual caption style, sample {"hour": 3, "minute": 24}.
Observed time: {"hour": 2, "minute": 11}
